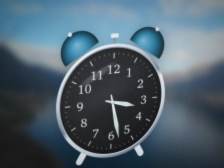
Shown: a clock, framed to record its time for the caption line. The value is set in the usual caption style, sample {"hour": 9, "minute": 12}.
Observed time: {"hour": 3, "minute": 28}
